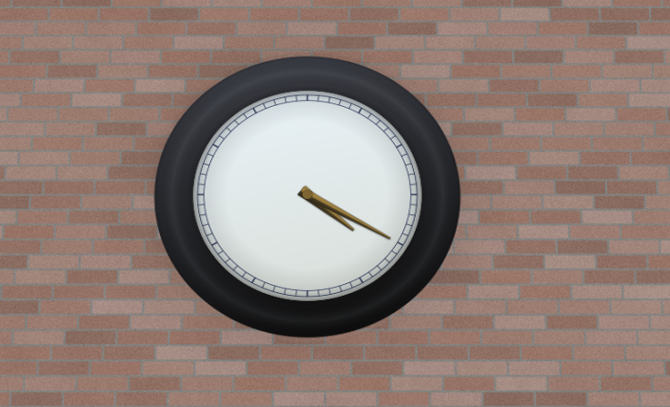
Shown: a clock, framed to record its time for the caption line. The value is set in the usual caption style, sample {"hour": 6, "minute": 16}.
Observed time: {"hour": 4, "minute": 20}
